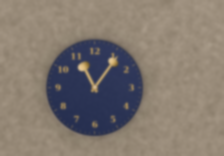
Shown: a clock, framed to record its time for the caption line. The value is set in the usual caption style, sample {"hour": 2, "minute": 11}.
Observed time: {"hour": 11, "minute": 6}
